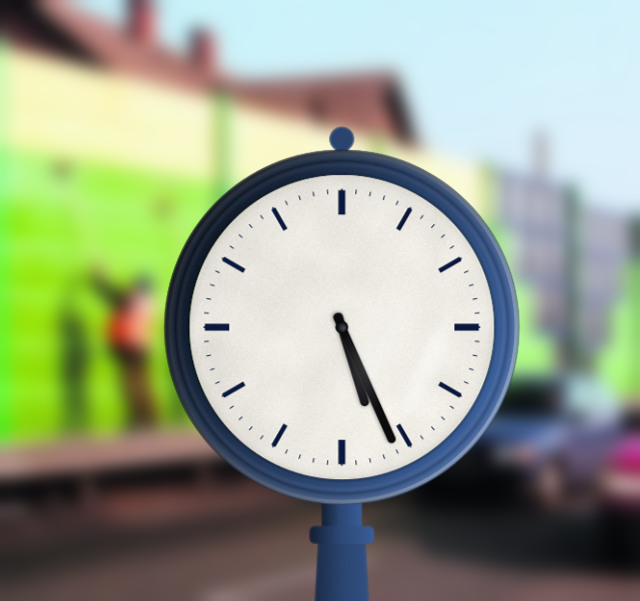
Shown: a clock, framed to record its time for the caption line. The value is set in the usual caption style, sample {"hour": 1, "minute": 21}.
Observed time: {"hour": 5, "minute": 26}
